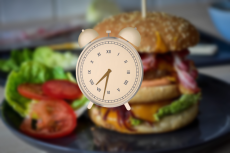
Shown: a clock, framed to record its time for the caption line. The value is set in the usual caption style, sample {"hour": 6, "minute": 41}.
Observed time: {"hour": 7, "minute": 32}
